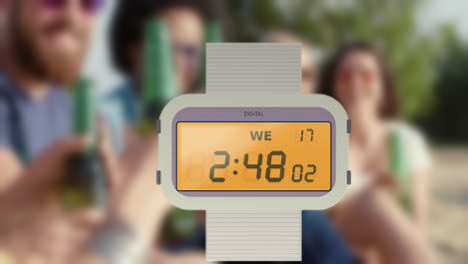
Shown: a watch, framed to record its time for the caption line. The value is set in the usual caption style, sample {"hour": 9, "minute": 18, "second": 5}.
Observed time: {"hour": 2, "minute": 48, "second": 2}
